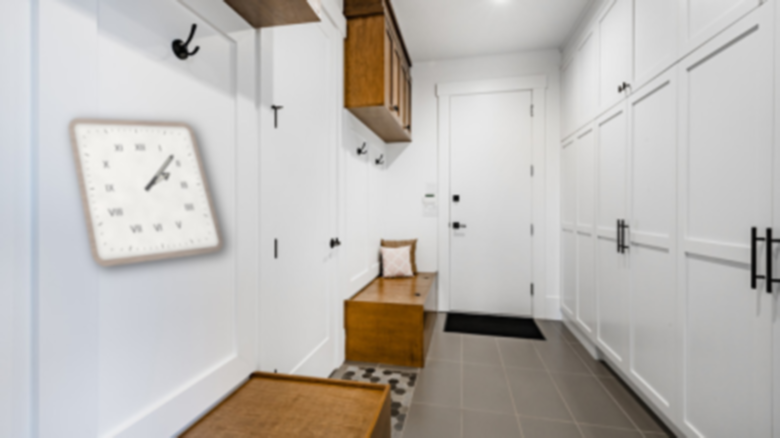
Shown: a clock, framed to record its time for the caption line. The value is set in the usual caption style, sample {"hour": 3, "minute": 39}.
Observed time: {"hour": 2, "minute": 8}
